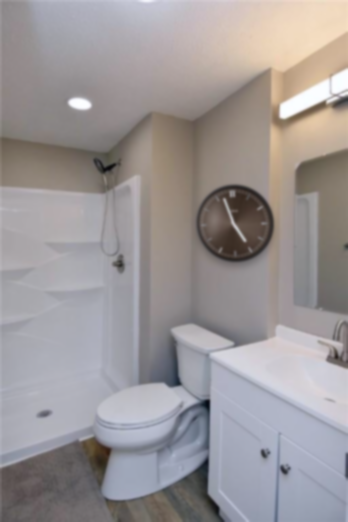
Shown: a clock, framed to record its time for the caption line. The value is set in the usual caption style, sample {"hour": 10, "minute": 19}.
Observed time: {"hour": 4, "minute": 57}
